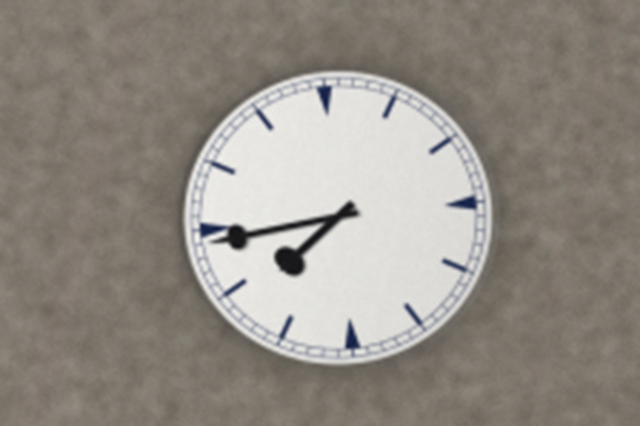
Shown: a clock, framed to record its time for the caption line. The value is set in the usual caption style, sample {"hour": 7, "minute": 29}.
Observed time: {"hour": 7, "minute": 44}
